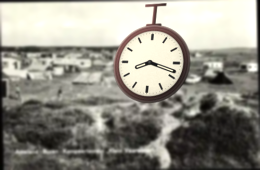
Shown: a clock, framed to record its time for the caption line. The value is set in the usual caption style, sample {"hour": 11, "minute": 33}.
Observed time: {"hour": 8, "minute": 18}
